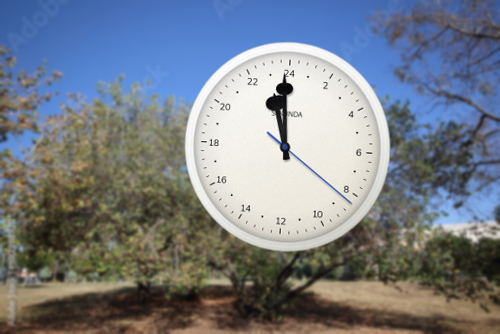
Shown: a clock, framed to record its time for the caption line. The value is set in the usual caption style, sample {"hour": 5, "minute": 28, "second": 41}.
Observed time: {"hour": 22, "minute": 59, "second": 21}
